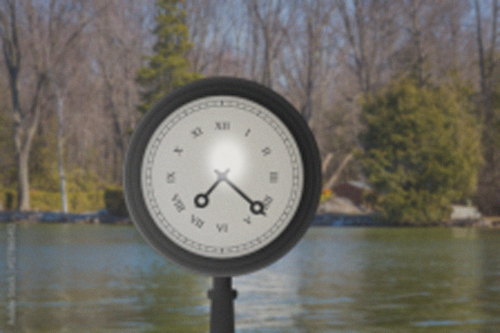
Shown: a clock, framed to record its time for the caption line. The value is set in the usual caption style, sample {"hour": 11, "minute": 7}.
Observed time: {"hour": 7, "minute": 22}
